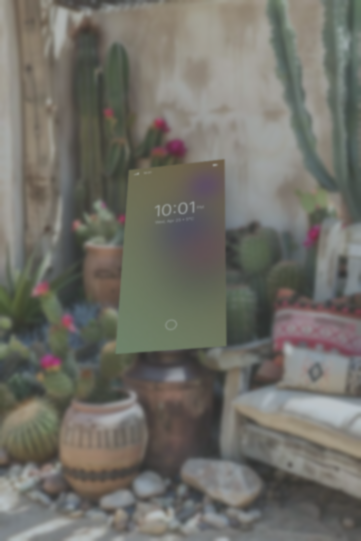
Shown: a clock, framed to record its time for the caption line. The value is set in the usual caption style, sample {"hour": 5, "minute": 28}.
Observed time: {"hour": 10, "minute": 1}
